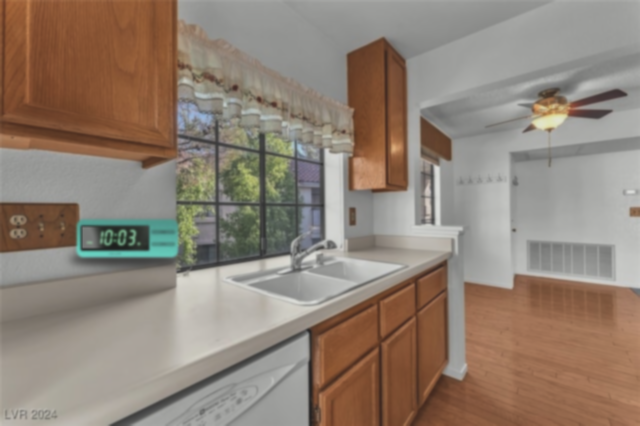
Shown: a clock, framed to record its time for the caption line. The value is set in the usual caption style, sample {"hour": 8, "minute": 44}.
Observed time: {"hour": 10, "minute": 3}
